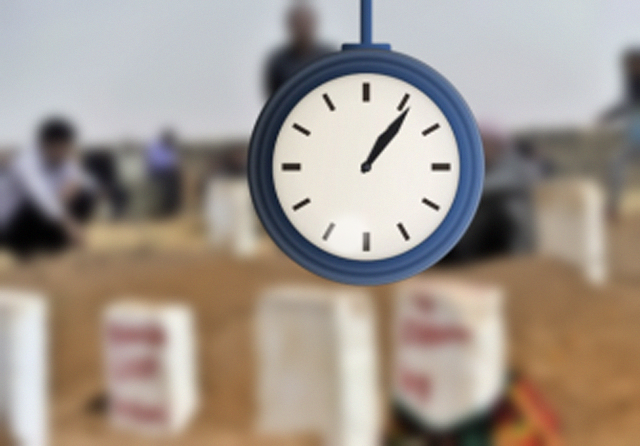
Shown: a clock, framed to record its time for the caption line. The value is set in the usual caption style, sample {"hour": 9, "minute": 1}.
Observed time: {"hour": 1, "minute": 6}
